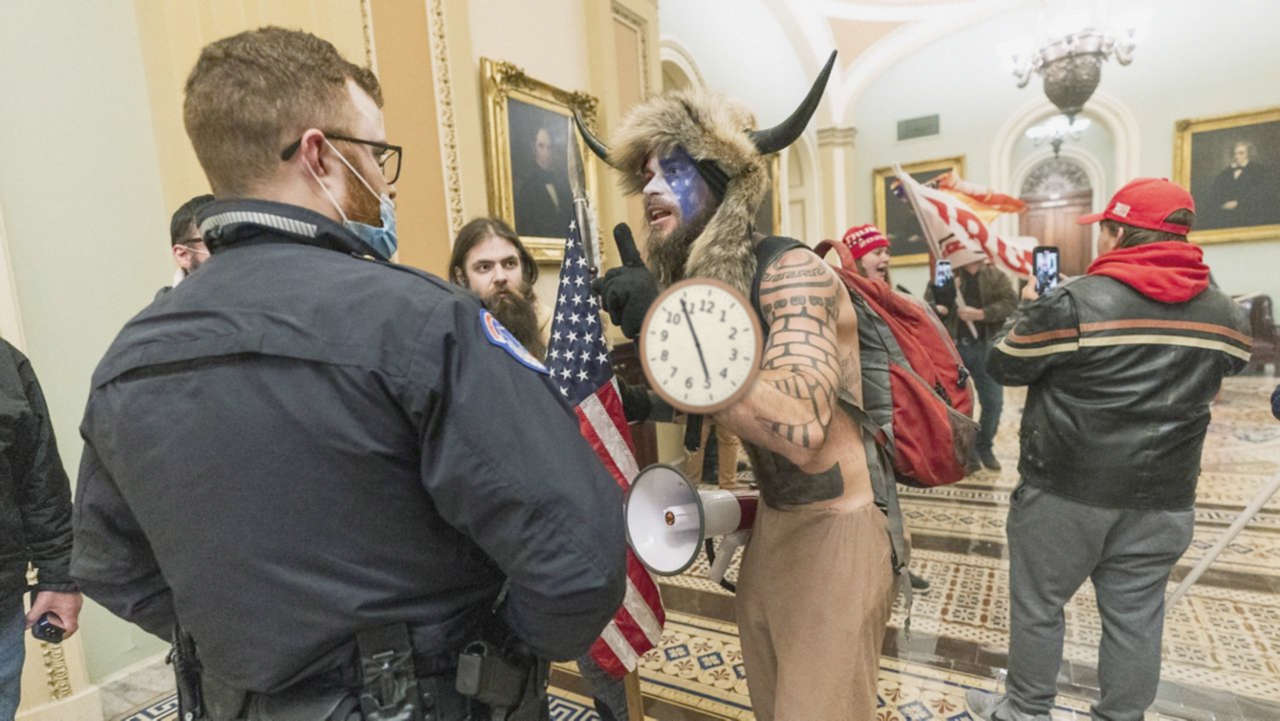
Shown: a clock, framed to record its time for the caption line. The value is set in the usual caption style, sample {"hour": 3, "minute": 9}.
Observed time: {"hour": 4, "minute": 54}
